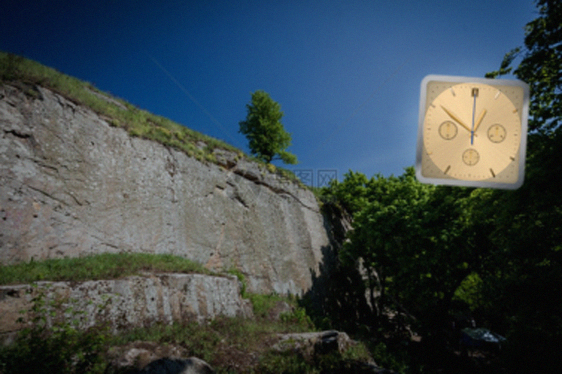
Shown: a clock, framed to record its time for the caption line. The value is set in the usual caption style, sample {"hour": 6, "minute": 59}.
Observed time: {"hour": 12, "minute": 51}
